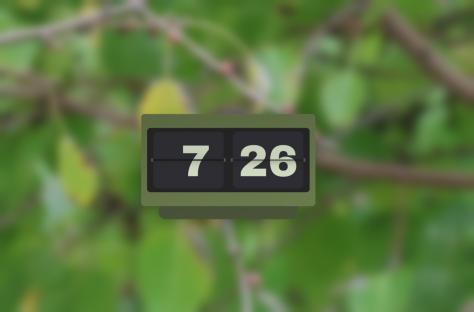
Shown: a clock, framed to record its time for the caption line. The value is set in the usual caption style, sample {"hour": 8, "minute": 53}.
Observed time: {"hour": 7, "minute": 26}
